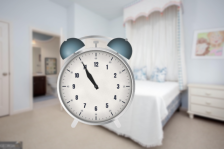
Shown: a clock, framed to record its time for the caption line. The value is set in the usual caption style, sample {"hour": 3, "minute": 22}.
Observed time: {"hour": 10, "minute": 55}
